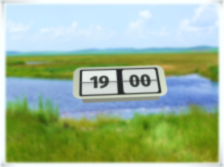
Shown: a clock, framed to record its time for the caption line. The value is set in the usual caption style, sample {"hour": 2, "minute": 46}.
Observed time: {"hour": 19, "minute": 0}
